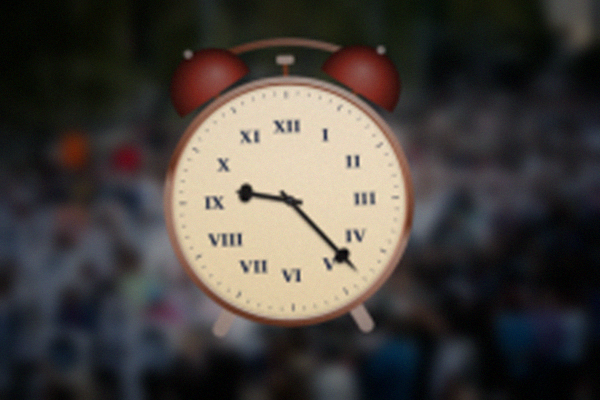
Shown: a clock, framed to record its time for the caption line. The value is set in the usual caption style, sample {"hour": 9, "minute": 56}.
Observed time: {"hour": 9, "minute": 23}
